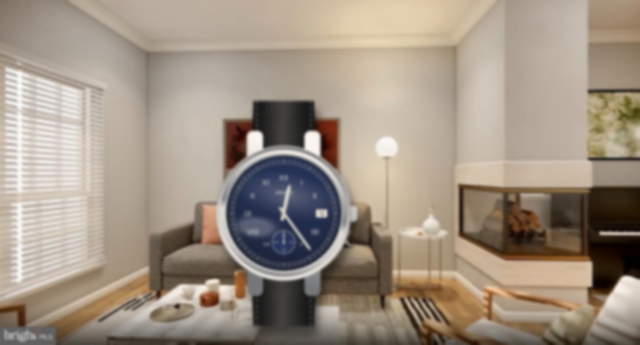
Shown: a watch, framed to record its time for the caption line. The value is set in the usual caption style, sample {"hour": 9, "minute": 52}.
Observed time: {"hour": 12, "minute": 24}
